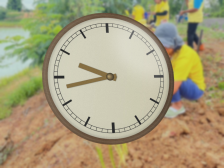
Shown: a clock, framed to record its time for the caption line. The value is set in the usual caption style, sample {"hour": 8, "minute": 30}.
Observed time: {"hour": 9, "minute": 43}
